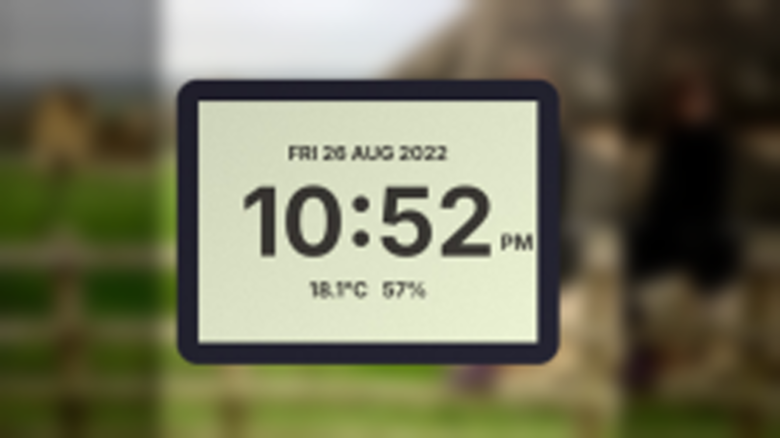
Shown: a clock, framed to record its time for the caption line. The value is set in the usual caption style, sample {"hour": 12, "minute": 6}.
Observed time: {"hour": 10, "minute": 52}
